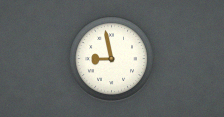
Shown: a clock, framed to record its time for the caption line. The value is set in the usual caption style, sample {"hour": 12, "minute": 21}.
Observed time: {"hour": 8, "minute": 58}
